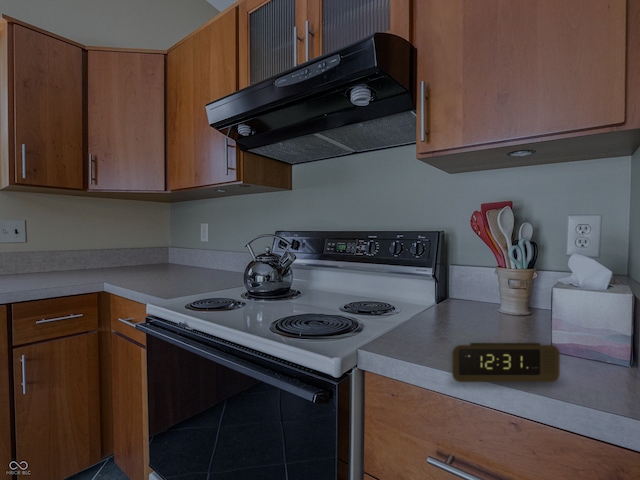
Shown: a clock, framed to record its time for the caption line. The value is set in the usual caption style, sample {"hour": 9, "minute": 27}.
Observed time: {"hour": 12, "minute": 31}
